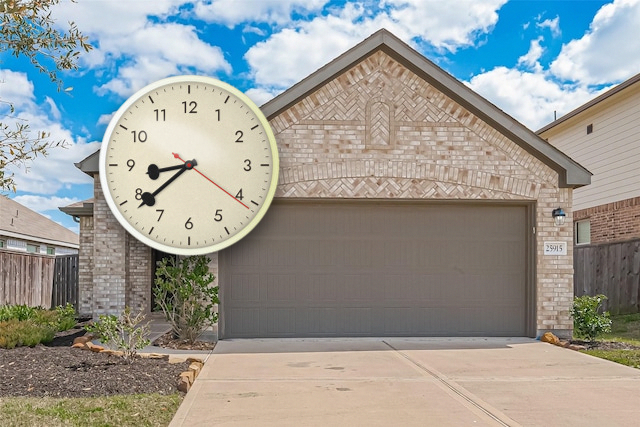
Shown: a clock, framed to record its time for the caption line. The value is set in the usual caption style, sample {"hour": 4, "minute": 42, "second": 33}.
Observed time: {"hour": 8, "minute": 38, "second": 21}
